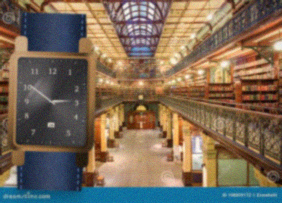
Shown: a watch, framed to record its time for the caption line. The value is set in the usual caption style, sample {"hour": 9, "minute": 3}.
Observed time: {"hour": 2, "minute": 51}
